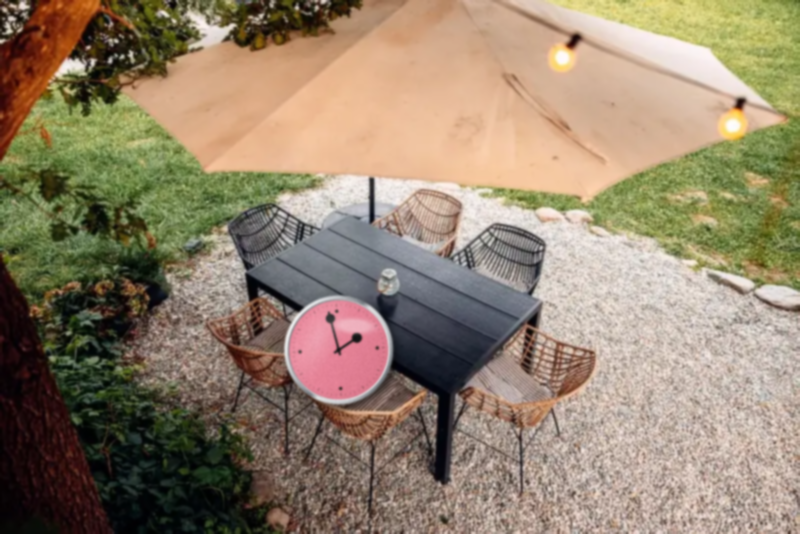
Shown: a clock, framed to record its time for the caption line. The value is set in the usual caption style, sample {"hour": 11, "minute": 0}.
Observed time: {"hour": 1, "minute": 58}
